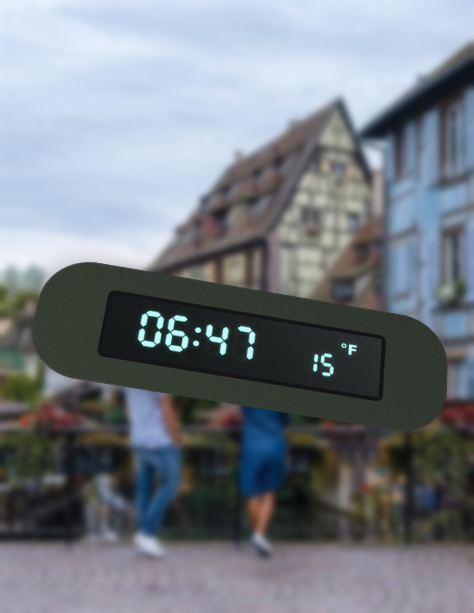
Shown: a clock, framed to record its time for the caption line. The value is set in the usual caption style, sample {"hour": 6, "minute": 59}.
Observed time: {"hour": 6, "minute": 47}
